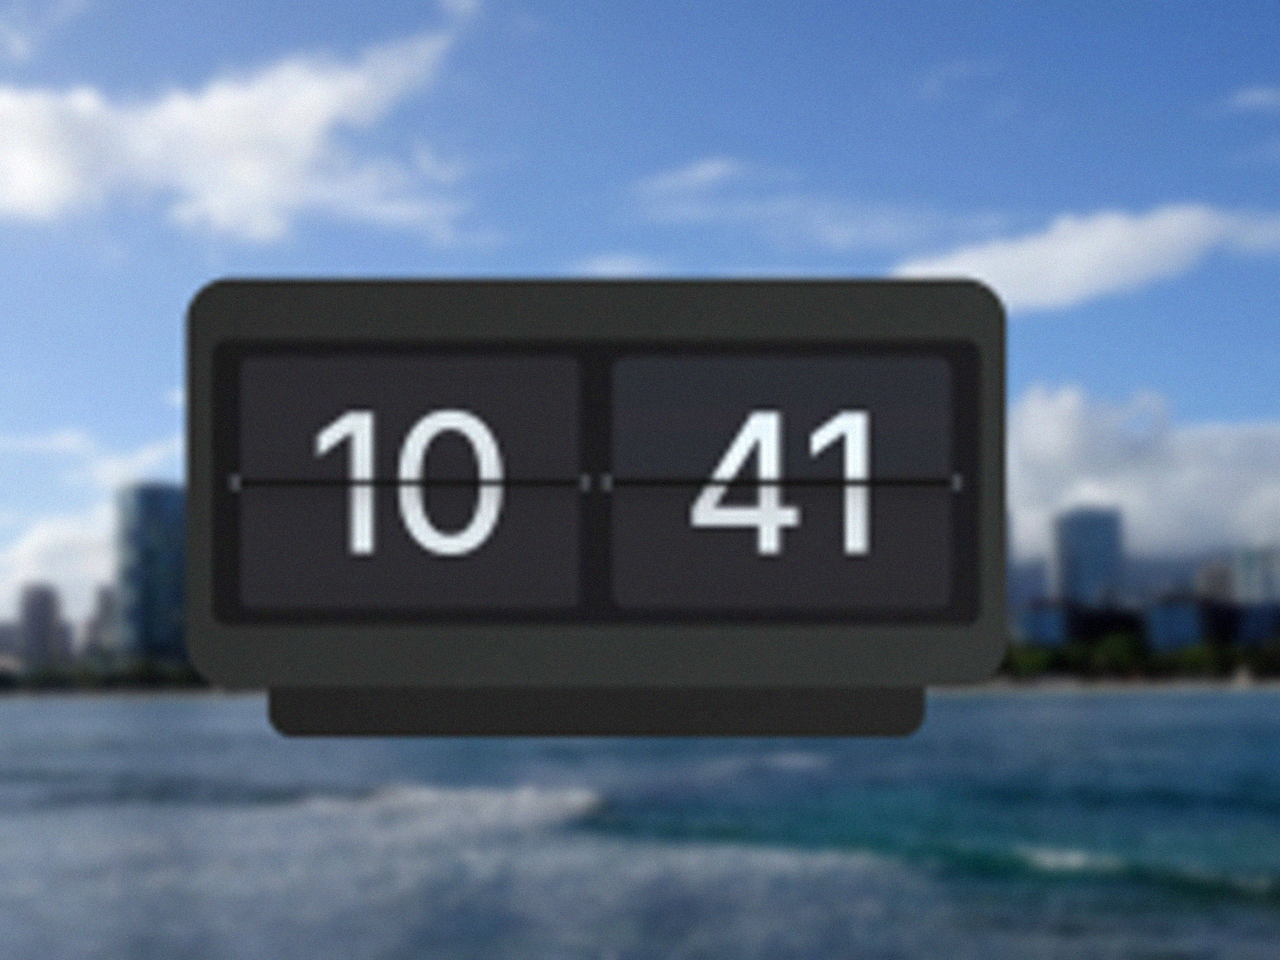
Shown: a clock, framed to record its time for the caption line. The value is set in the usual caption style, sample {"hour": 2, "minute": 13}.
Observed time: {"hour": 10, "minute": 41}
